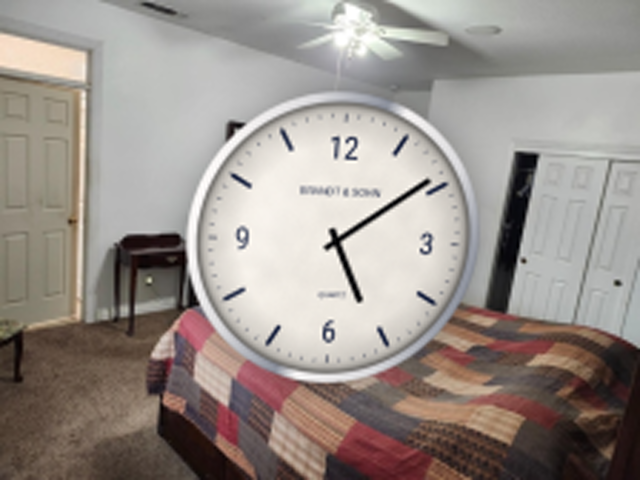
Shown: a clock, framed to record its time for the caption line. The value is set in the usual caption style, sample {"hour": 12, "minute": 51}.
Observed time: {"hour": 5, "minute": 9}
